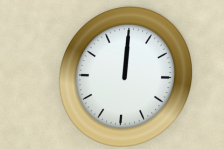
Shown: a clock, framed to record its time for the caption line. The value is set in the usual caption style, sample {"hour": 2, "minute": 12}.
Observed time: {"hour": 12, "minute": 0}
